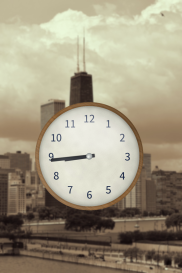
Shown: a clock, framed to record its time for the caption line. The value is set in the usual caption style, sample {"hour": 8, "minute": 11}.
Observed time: {"hour": 8, "minute": 44}
